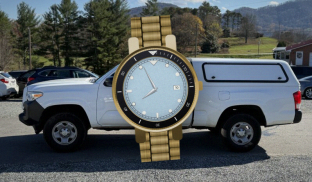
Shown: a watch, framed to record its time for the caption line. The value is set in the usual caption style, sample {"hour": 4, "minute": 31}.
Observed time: {"hour": 7, "minute": 56}
